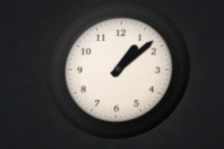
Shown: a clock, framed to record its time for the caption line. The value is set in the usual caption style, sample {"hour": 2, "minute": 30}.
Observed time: {"hour": 1, "minute": 8}
